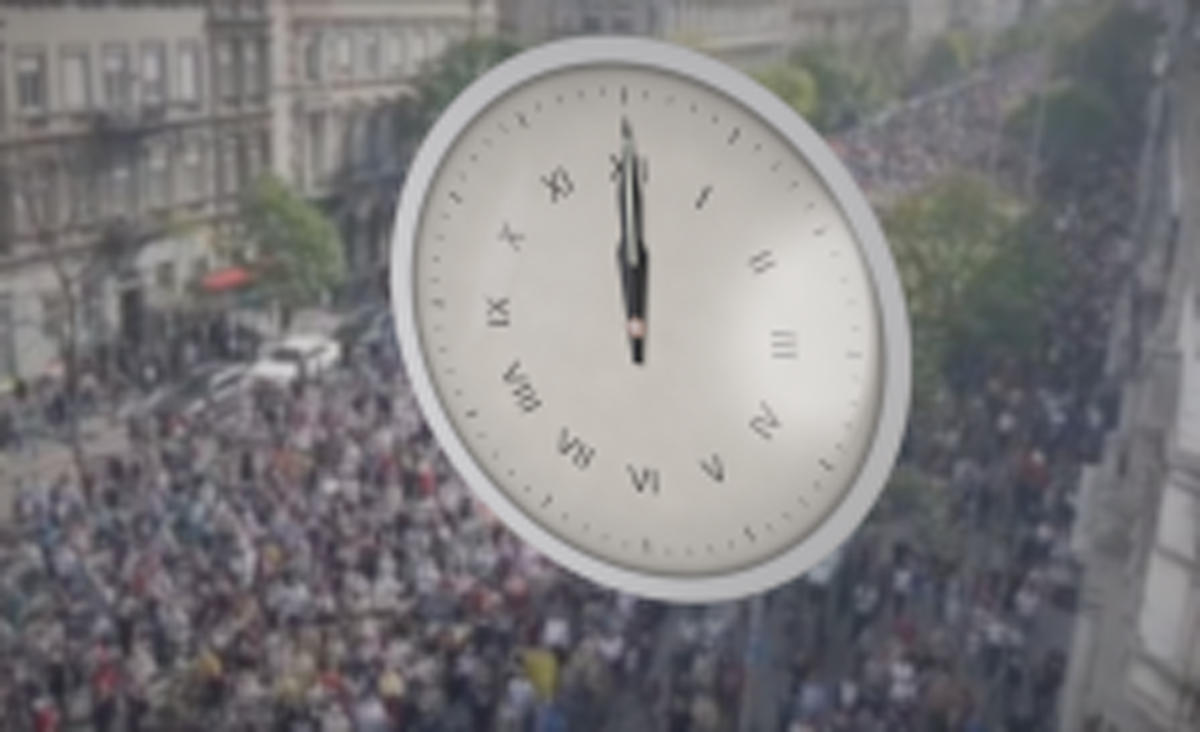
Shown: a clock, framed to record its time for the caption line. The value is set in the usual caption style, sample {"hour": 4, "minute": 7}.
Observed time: {"hour": 12, "minute": 0}
